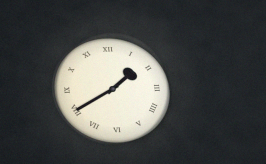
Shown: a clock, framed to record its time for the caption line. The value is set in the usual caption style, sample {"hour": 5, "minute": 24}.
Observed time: {"hour": 1, "minute": 40}
